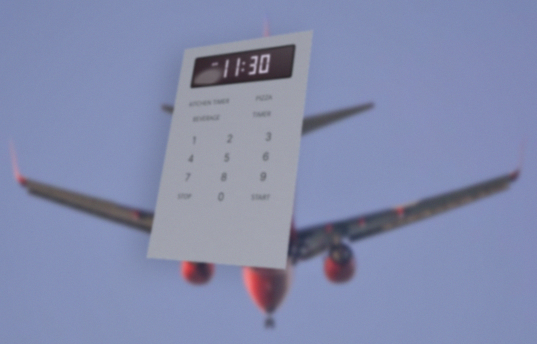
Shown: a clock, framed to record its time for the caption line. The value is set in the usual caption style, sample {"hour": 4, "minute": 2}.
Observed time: {"hour": 11, "minute": 30}
